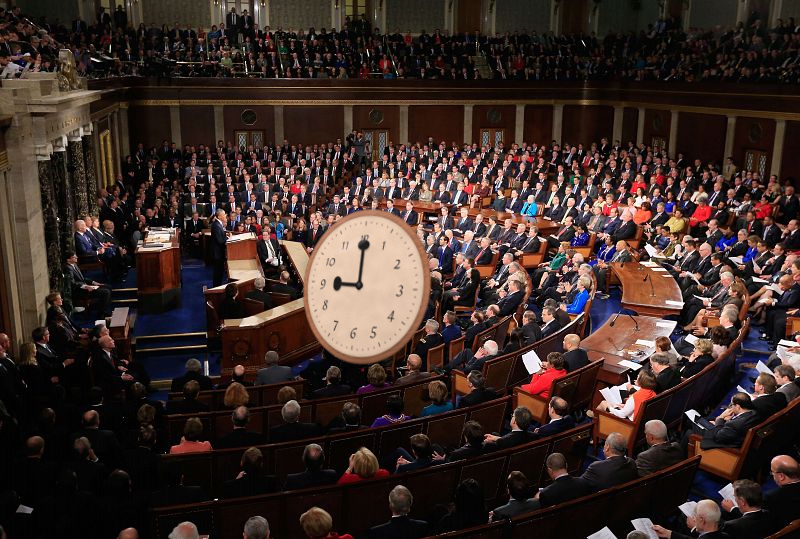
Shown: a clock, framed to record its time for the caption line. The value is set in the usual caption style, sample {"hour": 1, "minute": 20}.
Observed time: {"hour": 9, "minute": 0}
